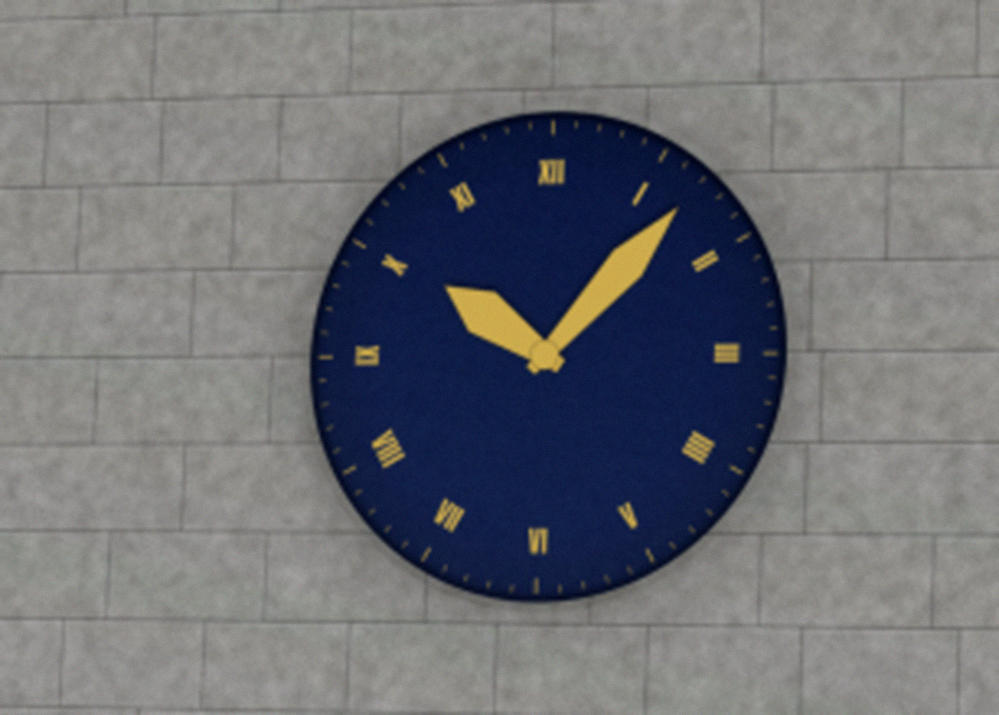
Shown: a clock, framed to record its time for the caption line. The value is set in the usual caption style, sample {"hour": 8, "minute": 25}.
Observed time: {"hour": 10, "minute": 7}
